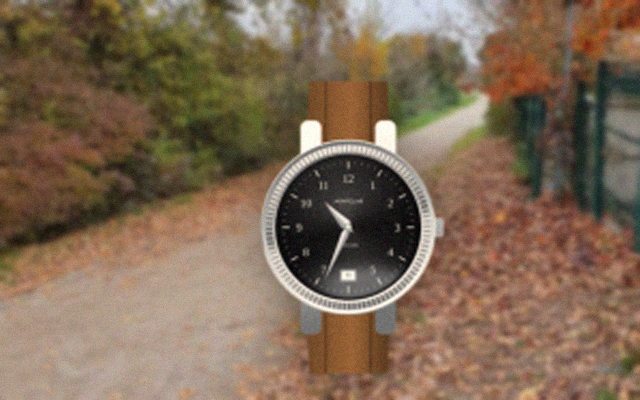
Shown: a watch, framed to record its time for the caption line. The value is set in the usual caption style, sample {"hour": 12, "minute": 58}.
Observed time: {"hour": 10, "minute": 34}
